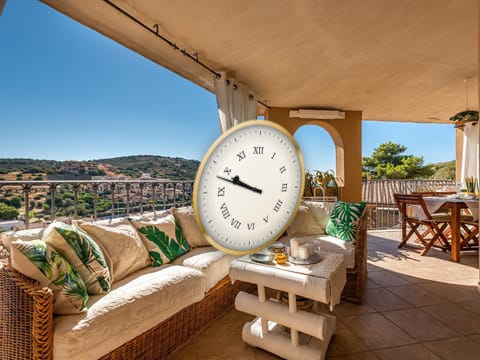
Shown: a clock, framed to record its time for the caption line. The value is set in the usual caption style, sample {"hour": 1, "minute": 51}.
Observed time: {"hour": 9, "minute": 48}
